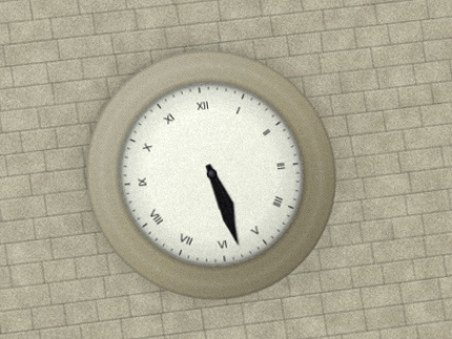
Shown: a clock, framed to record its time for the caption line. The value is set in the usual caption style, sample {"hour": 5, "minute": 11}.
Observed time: {"hour": 5, "minute": 28}
